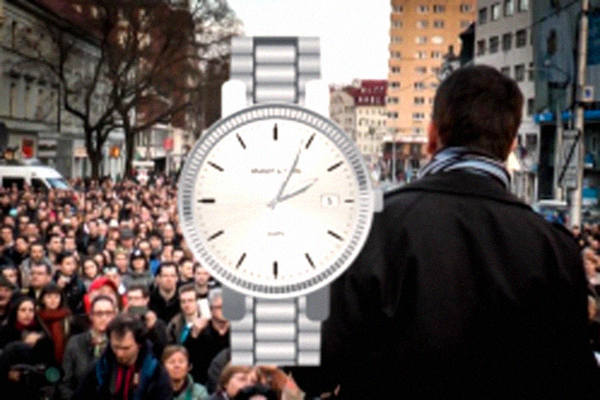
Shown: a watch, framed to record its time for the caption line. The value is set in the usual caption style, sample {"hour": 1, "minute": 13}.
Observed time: {"hour": 2, "minute": 4}
